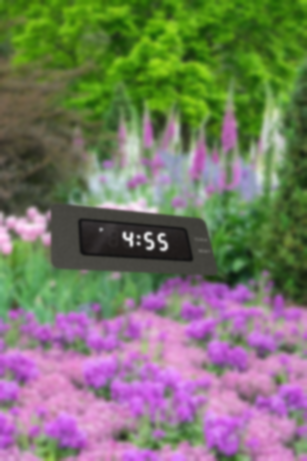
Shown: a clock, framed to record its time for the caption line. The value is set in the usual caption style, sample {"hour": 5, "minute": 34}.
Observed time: {"hour": 4, "minute": 55}
